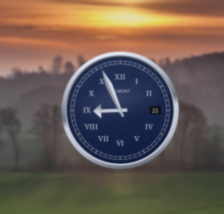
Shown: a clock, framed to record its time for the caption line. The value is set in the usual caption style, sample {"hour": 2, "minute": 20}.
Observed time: {"hour": 8, "minute": 56}
